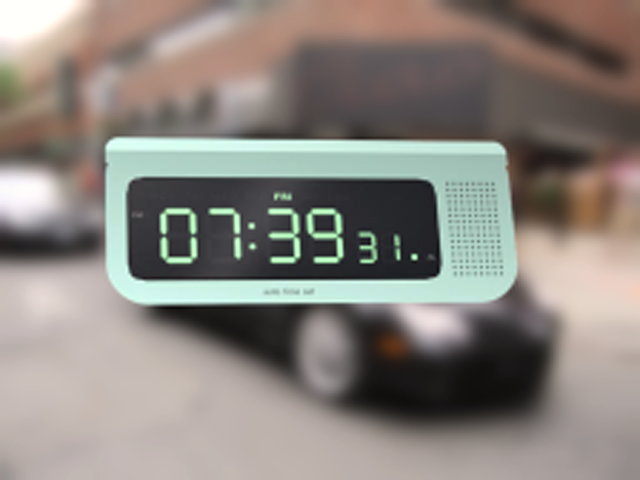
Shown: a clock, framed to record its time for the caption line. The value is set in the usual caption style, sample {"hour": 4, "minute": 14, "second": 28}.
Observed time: {"hour": 7, "minute": 39, "second": 31}
